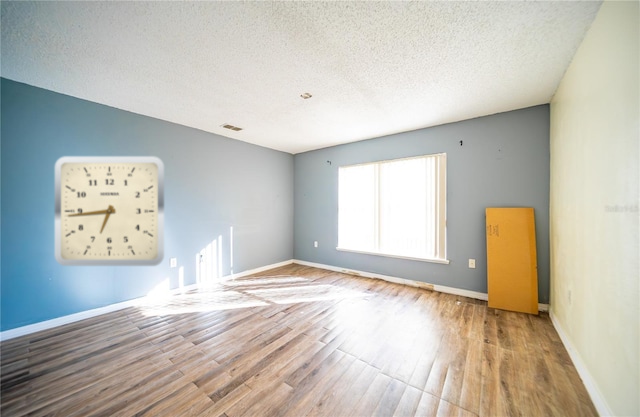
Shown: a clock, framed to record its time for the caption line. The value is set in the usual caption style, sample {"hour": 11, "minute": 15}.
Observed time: {"hour": 6, "minute": 44}
